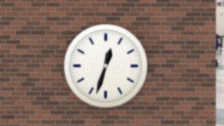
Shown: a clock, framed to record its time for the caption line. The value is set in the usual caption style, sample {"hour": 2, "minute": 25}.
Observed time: {"hour": 12, "minute": 33}
